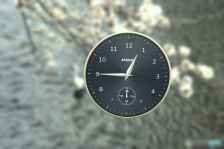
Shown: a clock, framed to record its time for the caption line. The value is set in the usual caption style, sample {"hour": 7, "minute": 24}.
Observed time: {"hour": 12, "minute": 45}
